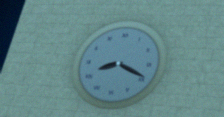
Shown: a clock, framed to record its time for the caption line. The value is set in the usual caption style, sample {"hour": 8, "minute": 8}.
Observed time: {"hour": 8, "minute": 19}
